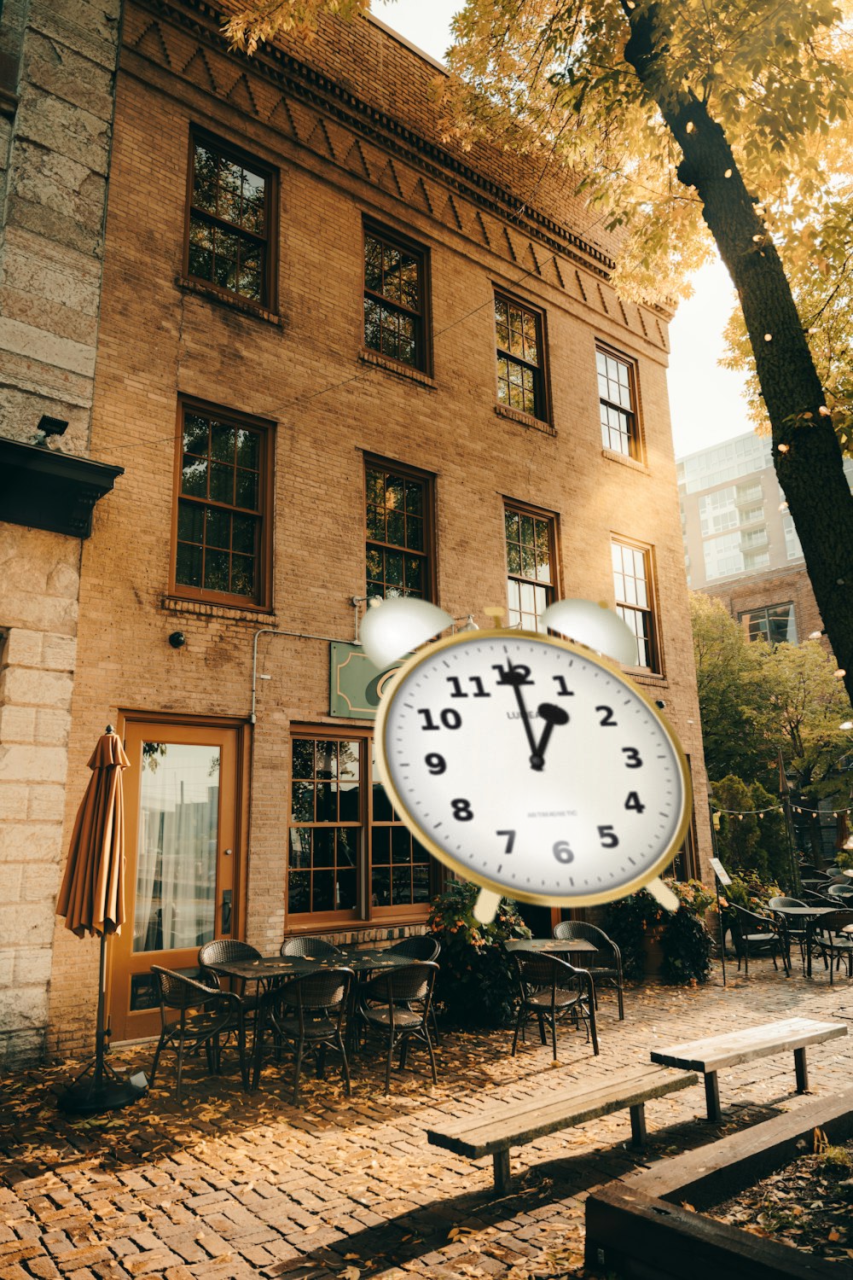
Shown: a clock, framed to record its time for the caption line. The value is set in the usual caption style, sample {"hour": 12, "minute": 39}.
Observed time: {"hour": 1, "minute": 0}
